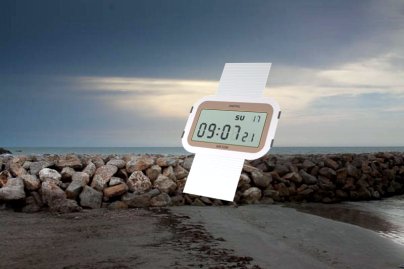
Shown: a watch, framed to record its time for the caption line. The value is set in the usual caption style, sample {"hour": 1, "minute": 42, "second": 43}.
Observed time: {"hour": 9, "minute": 7, "second": 21}
